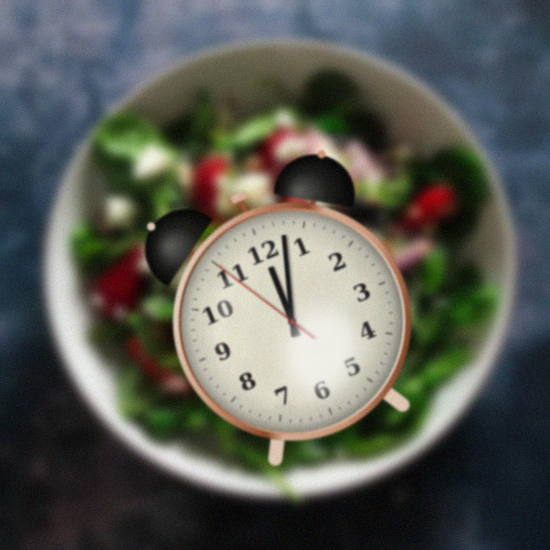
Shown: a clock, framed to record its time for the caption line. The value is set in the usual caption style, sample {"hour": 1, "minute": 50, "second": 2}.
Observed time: {"hour": 12, "minute": 2, "second": 55}
